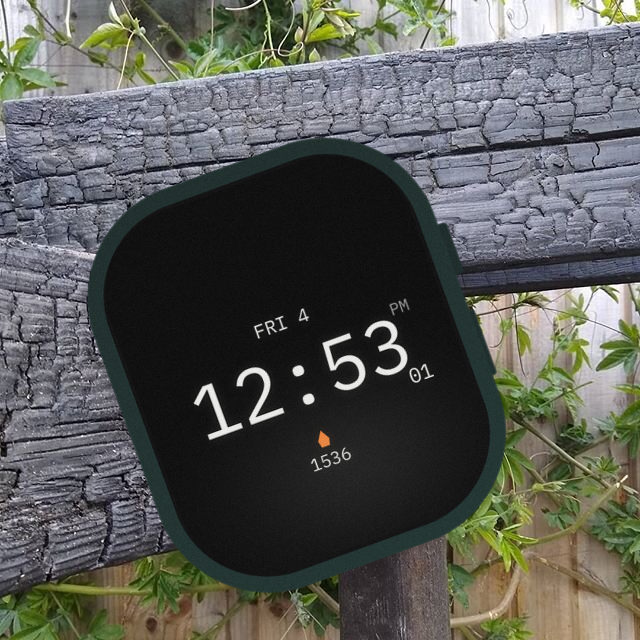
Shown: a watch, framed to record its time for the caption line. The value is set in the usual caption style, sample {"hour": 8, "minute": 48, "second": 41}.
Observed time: {"hour": 12, "minute": 53, "second": 1}
